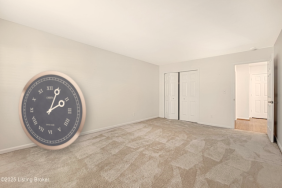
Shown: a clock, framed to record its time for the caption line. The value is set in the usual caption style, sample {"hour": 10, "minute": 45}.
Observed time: {"hour": 2, "minute": 4}
